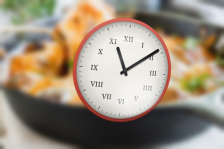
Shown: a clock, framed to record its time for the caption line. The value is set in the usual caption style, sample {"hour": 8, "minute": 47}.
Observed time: {"hour": 11, "minute": 9}
